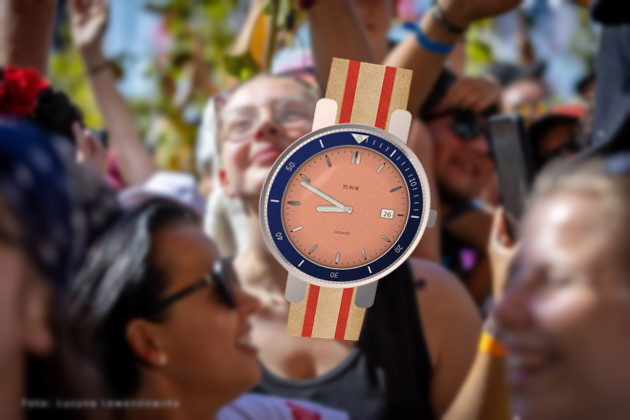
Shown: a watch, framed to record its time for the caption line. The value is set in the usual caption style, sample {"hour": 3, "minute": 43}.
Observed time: {"hour": 8, "minute": 49}
